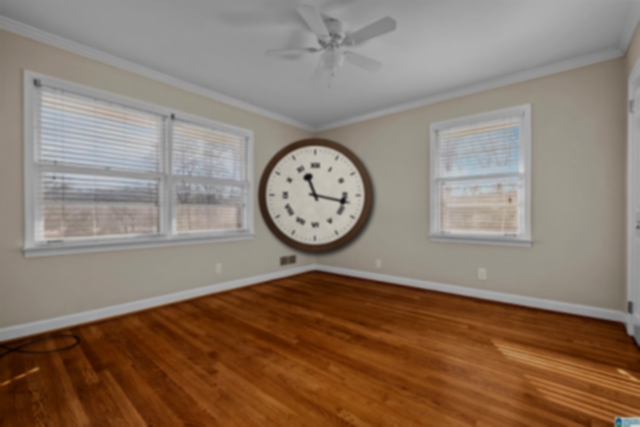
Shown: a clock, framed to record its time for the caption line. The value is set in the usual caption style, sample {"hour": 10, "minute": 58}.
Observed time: {"hour": 11, "minute": 17}
